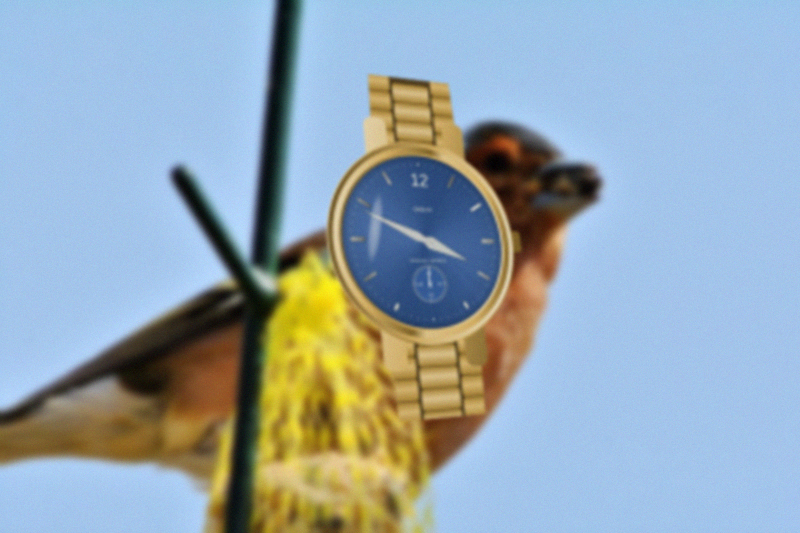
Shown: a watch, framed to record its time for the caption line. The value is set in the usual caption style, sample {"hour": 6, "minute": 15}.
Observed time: {"hour": 3, "minute": 49}
